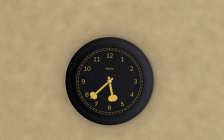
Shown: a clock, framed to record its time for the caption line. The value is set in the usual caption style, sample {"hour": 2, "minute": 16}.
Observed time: {"hour": 5, "minute": 38}
